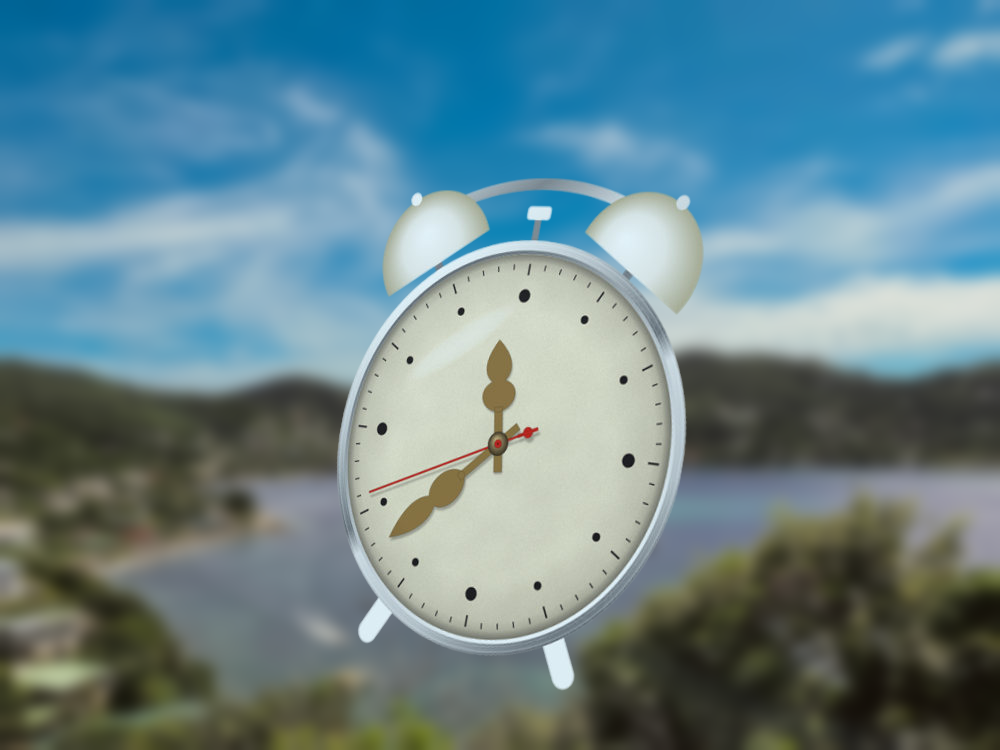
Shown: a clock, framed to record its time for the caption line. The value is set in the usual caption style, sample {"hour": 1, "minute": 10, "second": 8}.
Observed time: {"hour": 11, "minute": 37, "second": 41}
